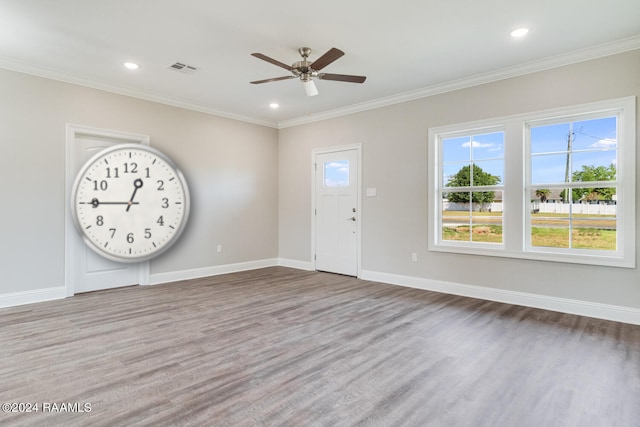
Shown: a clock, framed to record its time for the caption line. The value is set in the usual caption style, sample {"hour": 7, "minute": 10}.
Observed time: {"hour": 12, "minute": 45}
